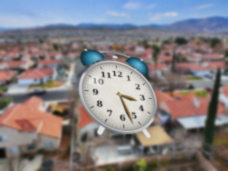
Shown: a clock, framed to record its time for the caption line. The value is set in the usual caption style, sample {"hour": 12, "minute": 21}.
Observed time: {"hour": 3, "minute": 27}
